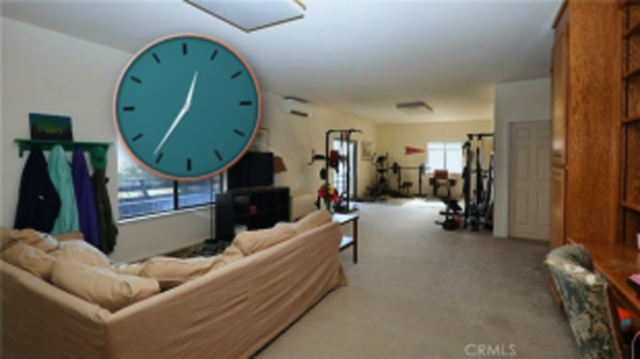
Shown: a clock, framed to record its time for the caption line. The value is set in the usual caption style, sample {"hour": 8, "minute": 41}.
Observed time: {"hour": 12, "minute": 36}
